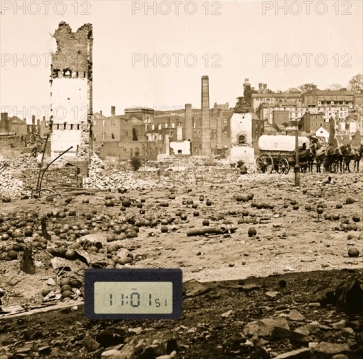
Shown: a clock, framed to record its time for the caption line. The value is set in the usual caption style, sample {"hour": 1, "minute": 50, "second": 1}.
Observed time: {"hour": 11, "minute": 1, "second": 51}
